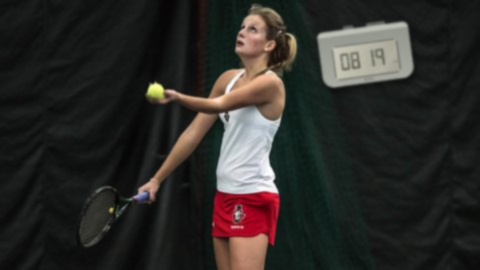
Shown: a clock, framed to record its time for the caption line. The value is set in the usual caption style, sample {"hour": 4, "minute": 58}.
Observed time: {"hour": 8, "minute": 19}
